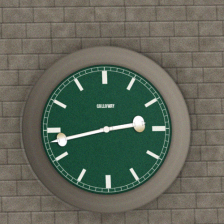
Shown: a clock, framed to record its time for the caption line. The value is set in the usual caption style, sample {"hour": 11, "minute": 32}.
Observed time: {"hour": 2, "minute": 43}
